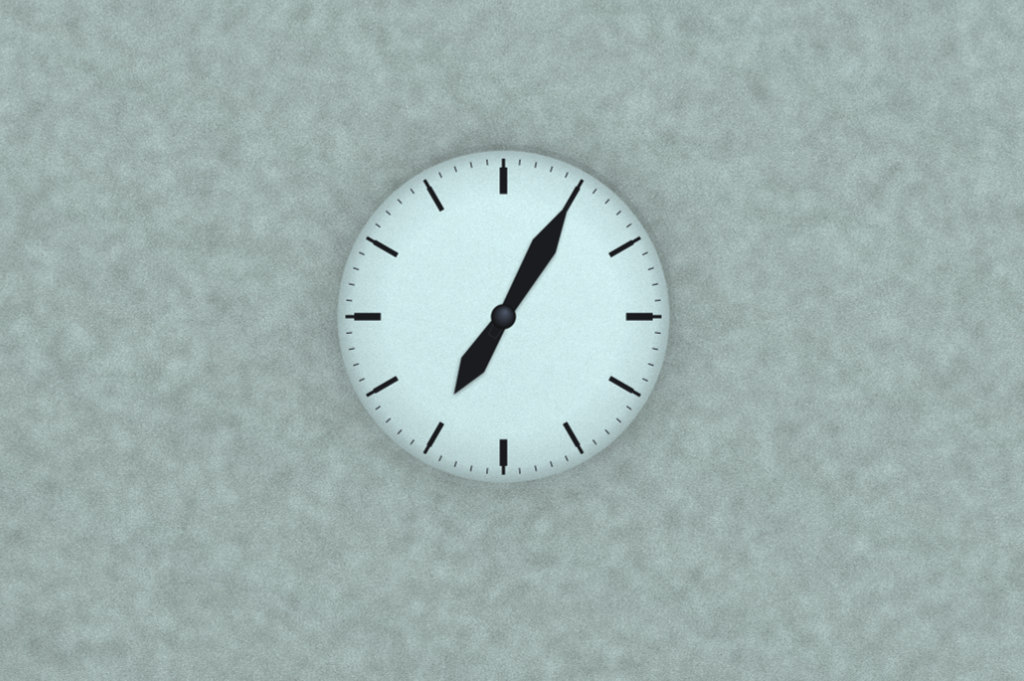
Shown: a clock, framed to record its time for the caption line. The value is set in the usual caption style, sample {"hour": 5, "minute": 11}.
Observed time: {"hour": 7, "minute": 5}
